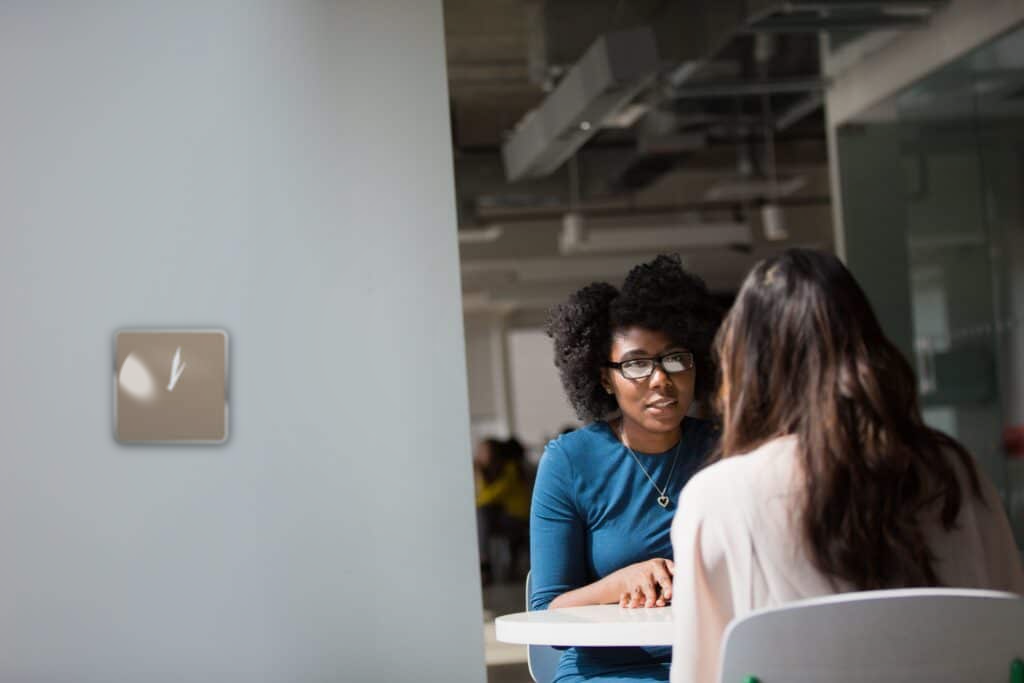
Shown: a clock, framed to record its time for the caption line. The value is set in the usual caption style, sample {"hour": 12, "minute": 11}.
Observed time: {"hour": 1, "minute": 2}
